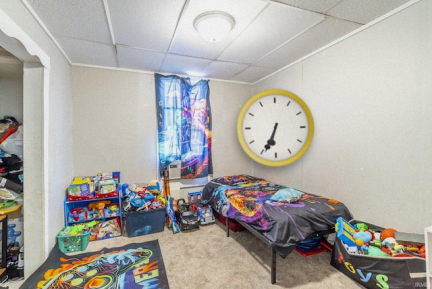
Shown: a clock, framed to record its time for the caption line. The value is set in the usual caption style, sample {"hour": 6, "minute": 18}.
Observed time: {"hour": 6, "minute": 34}
